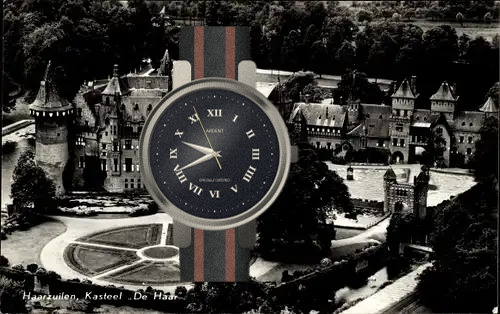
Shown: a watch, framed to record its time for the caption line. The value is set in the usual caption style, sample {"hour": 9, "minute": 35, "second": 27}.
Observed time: {"hour": 9, "minute": 40, "second": 56}
